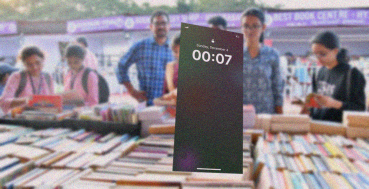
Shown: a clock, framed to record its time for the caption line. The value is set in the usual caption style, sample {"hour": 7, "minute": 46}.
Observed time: {"hour": 0, "minute": 7}
